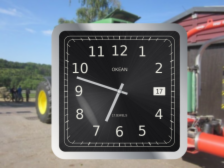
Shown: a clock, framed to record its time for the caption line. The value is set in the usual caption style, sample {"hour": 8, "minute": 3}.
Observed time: {"hour": 6, "minute": 48}
